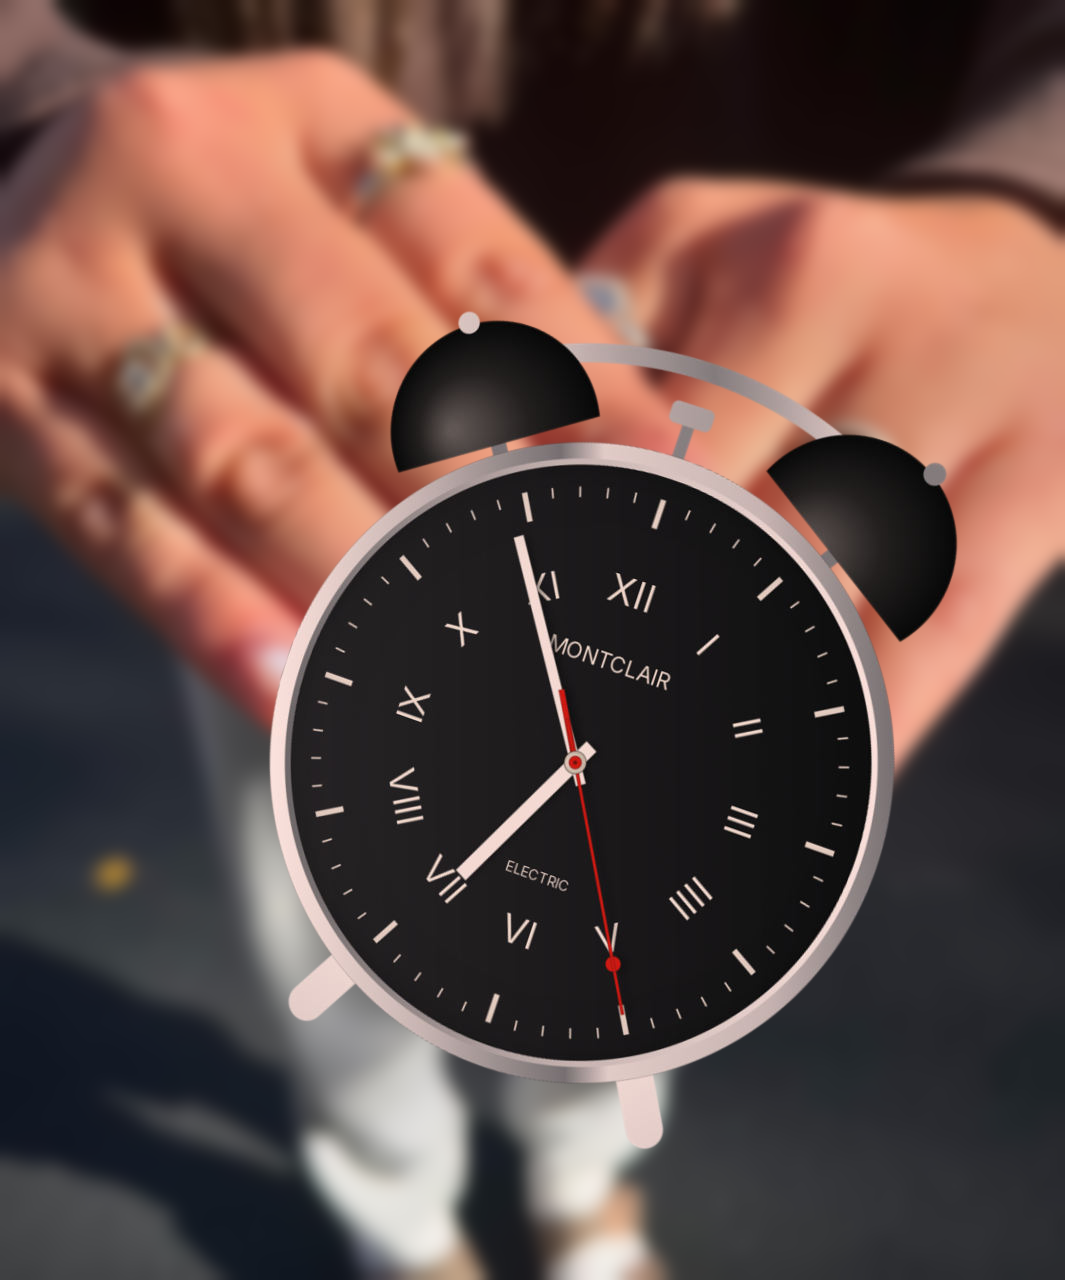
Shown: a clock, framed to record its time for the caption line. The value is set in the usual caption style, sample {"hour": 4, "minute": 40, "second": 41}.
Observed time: {"hour": 6, "minute": 54, "second": 25}
